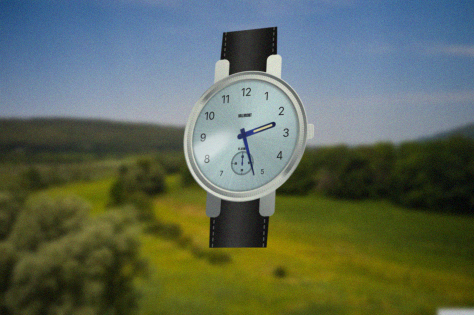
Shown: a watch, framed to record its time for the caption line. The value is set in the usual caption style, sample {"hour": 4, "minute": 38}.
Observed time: {"hour": 2, "minute": 27}
